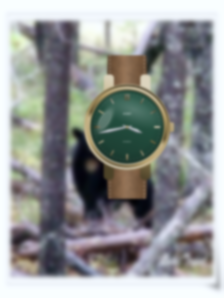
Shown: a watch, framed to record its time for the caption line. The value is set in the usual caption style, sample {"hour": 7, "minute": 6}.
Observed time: {"hour": 3, "minute": 43}
